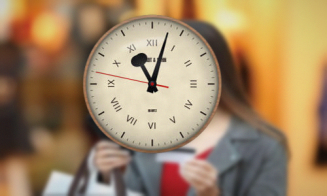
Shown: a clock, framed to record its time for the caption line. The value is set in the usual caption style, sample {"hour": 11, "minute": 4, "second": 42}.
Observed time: {"hour": 11, "minute": 2, "second": 47}
